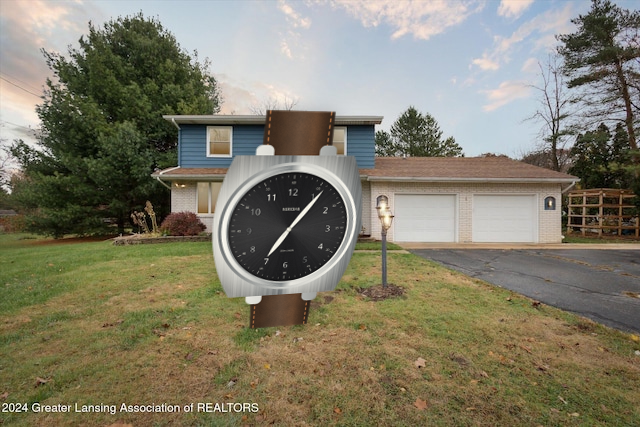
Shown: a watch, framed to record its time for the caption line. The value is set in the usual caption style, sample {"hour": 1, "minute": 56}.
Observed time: {"hour": 7, "minute": 6}
